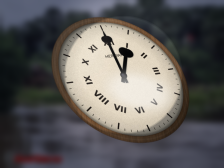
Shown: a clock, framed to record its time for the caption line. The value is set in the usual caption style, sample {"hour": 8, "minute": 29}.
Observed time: {"hour": 1, "minute": 0}
